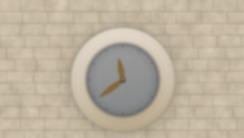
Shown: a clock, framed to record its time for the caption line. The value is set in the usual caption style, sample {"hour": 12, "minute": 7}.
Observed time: {"hour": 11, "minute": 39}
